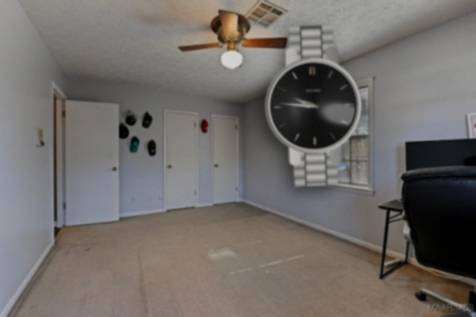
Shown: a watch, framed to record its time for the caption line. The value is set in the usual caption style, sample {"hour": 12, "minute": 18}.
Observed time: {"hour": 9, "minute": 46}
